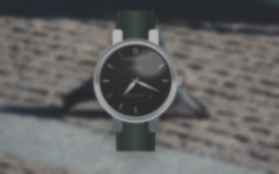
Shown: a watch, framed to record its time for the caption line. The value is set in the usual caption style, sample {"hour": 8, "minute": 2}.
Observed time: {"hour": 7, "minute": 19}
